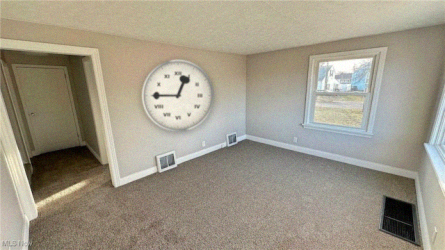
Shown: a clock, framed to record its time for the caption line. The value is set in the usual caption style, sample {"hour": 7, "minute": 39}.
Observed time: {"hour": 12, "minute": 45}
